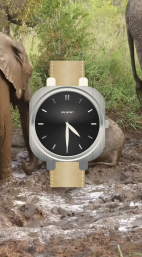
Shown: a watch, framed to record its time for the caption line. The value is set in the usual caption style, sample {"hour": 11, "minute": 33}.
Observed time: {"hour": 4, "minute": 30}
